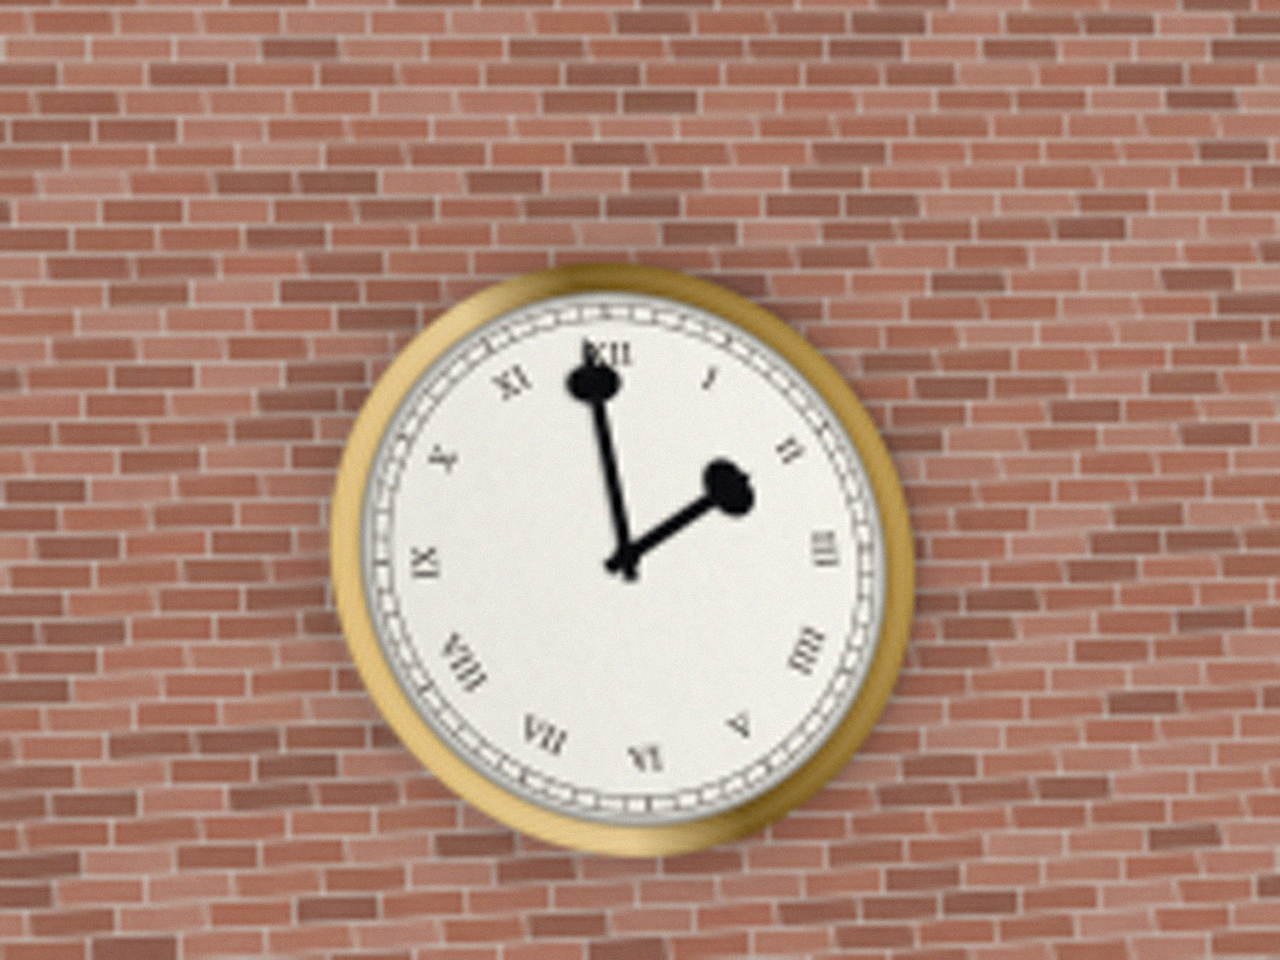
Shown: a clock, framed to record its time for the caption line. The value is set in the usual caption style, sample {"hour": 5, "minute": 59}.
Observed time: {"hour": 1, "minute": 59}
